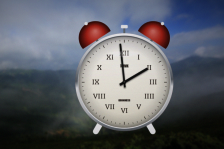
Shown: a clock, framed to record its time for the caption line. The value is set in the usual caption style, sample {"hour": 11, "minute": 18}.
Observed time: {"hour": 1, "minute": 59}
